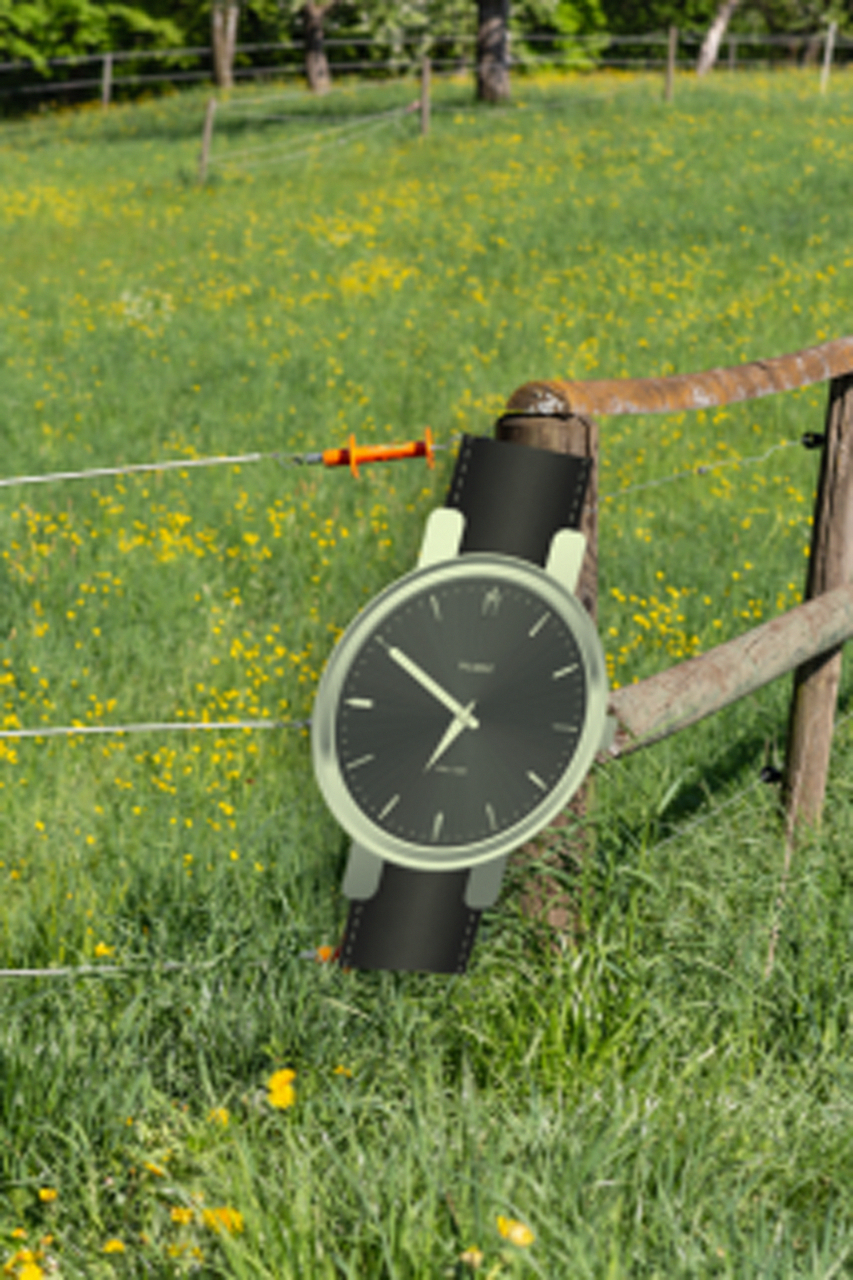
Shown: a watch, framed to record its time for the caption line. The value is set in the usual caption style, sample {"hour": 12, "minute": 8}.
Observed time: {"hour": 6, "minute": 50}
